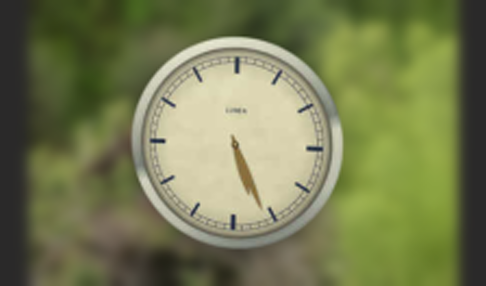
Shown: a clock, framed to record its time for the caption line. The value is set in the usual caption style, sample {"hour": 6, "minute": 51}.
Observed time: {"hour": 5, "minute": 26}
